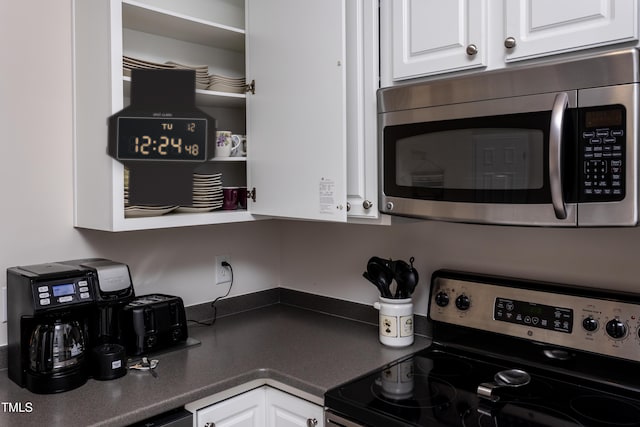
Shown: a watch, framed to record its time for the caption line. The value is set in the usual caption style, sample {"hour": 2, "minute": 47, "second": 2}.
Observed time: {"hour": 12, "minute": 24, "second": 48}
